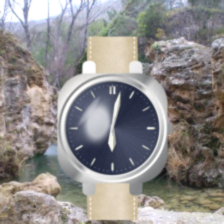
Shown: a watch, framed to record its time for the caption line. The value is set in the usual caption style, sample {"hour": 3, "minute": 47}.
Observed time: {"hour": 6, "minute": 2}
